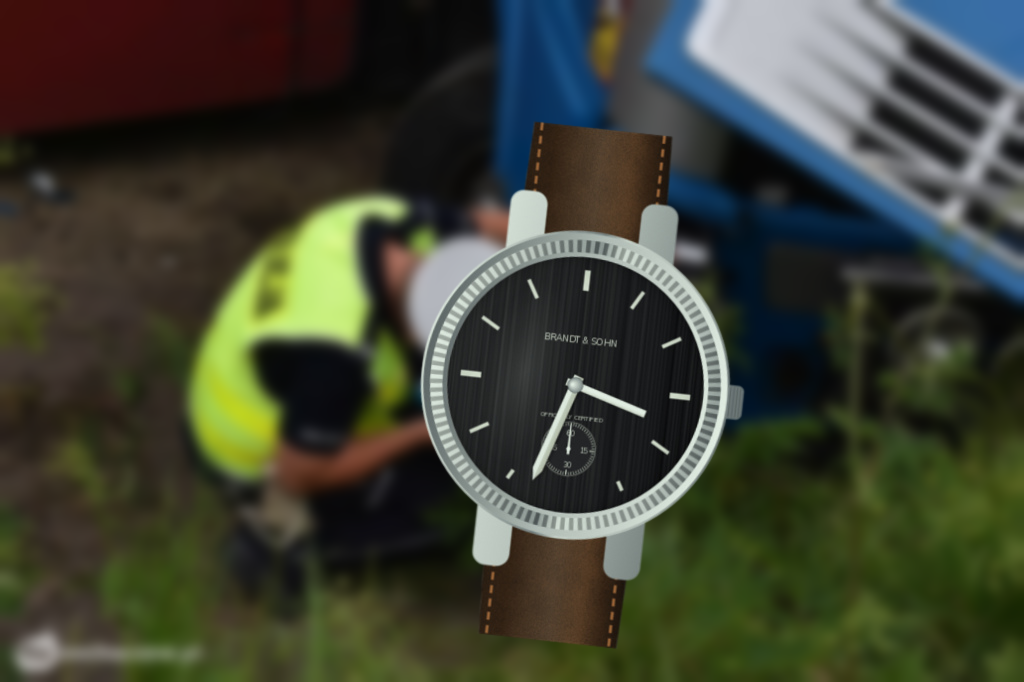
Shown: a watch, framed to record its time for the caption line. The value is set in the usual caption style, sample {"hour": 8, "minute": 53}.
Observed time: {"hour": 3, "minute": 33}
